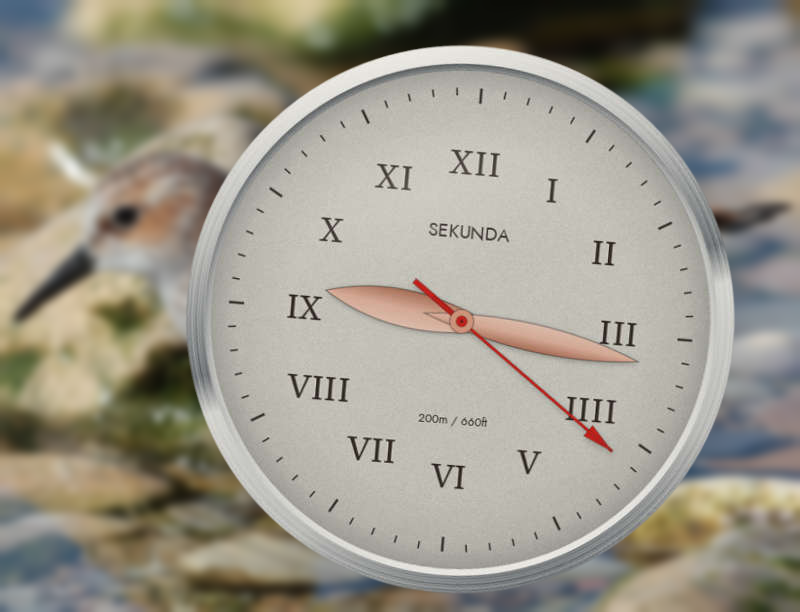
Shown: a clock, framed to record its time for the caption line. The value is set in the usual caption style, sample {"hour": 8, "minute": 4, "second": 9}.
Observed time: {"hour": 9, "minute": 16, "second": 21}
